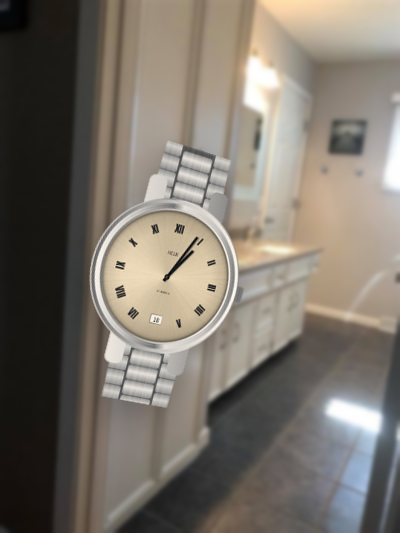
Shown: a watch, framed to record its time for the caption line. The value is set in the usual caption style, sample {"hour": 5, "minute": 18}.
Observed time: {"hour": 1, "minute": 4}
